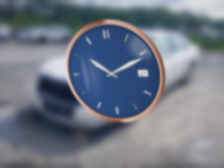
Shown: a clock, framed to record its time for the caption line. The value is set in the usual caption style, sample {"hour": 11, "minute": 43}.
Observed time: {"hour": 10, "minute": 11}
